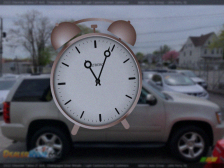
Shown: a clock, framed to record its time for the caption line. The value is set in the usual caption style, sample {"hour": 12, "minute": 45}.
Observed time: {"hour": 11, "minute": 4}
